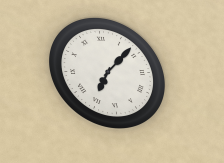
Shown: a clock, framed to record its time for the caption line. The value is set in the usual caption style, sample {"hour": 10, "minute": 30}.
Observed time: {"hour": 7, "minute": 8}
